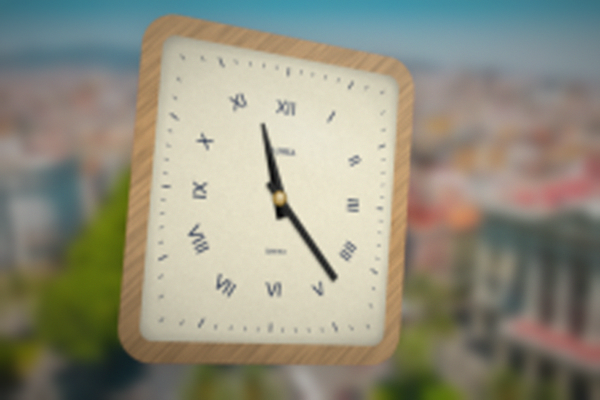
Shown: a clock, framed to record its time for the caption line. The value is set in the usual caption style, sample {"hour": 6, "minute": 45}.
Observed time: {"hour": 11, "minute": 23}
